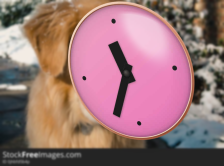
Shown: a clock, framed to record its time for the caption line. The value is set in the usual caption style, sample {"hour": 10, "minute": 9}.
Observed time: {"hour": 11, "minute": 35}
